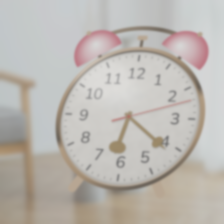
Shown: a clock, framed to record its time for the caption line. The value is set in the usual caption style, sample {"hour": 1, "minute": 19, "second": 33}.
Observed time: {"hour": 6, "minute": 21, "second": 12}
